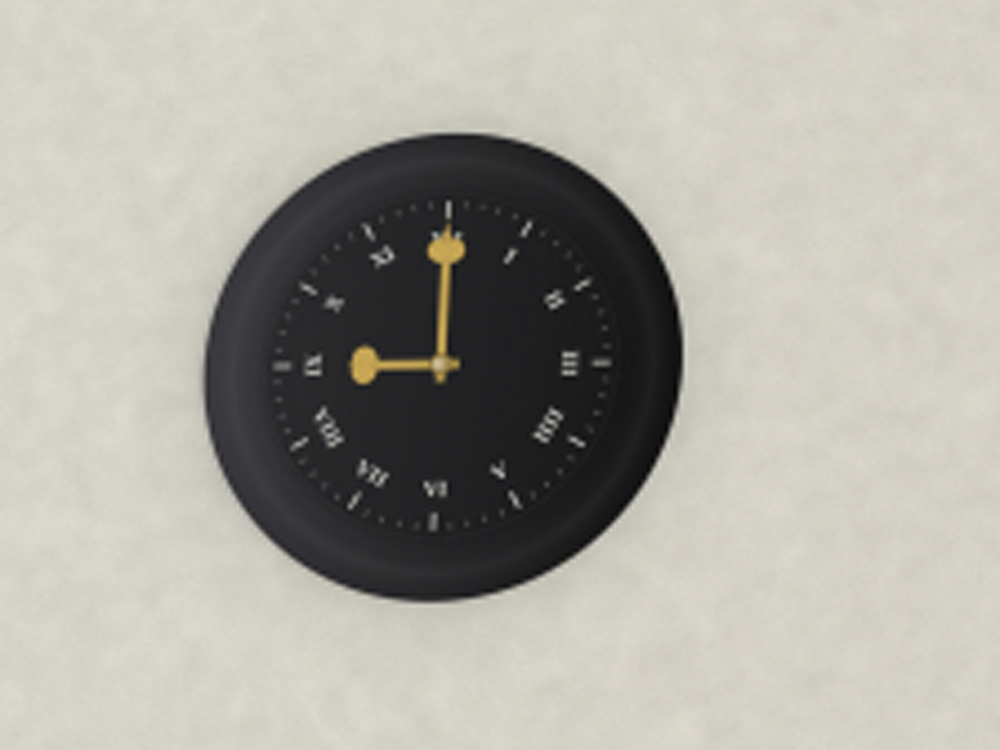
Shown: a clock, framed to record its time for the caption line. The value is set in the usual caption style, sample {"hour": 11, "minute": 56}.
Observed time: {"hour": 9, "minute": 0}
